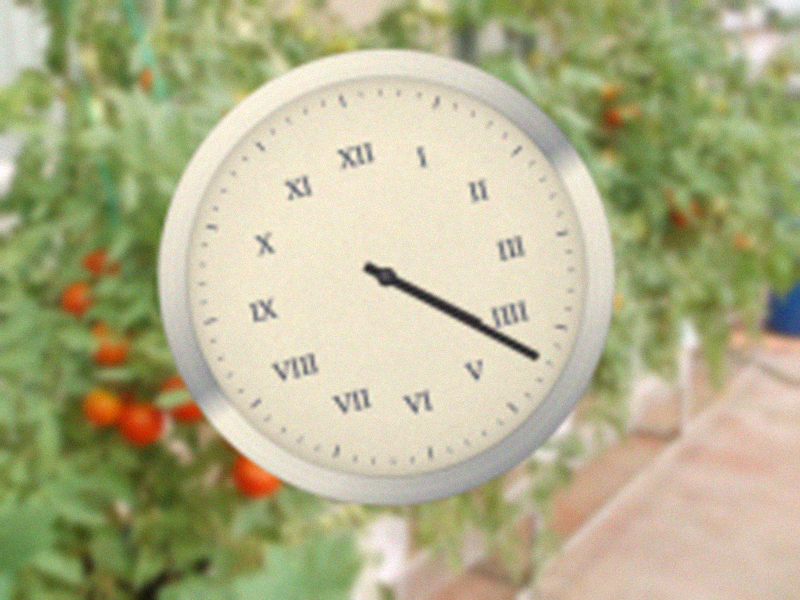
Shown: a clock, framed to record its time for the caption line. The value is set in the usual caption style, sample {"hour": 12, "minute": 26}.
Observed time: {"hour": 4, "minute": 22}
